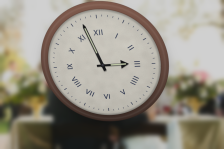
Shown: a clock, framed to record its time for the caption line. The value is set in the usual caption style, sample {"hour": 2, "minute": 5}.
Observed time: {"hour": 2, "minute": 57}
